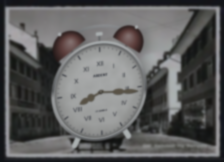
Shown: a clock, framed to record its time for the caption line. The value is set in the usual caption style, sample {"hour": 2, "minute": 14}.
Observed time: {"hour": 8, "minute": 16}
